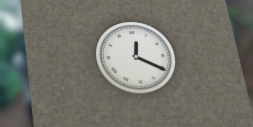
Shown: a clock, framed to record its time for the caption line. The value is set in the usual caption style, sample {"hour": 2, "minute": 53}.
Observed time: {"hour": 12, "minute": 20}
